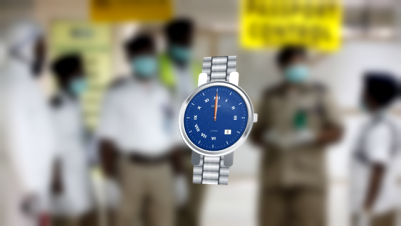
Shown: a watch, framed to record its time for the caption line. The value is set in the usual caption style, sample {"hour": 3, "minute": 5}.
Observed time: {"hour": 12, "minute": 0}
